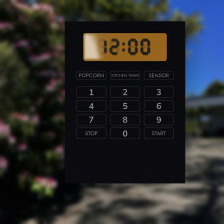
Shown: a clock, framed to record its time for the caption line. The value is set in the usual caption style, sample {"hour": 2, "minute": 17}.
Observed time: {"hour": 12, "minute": 0}
